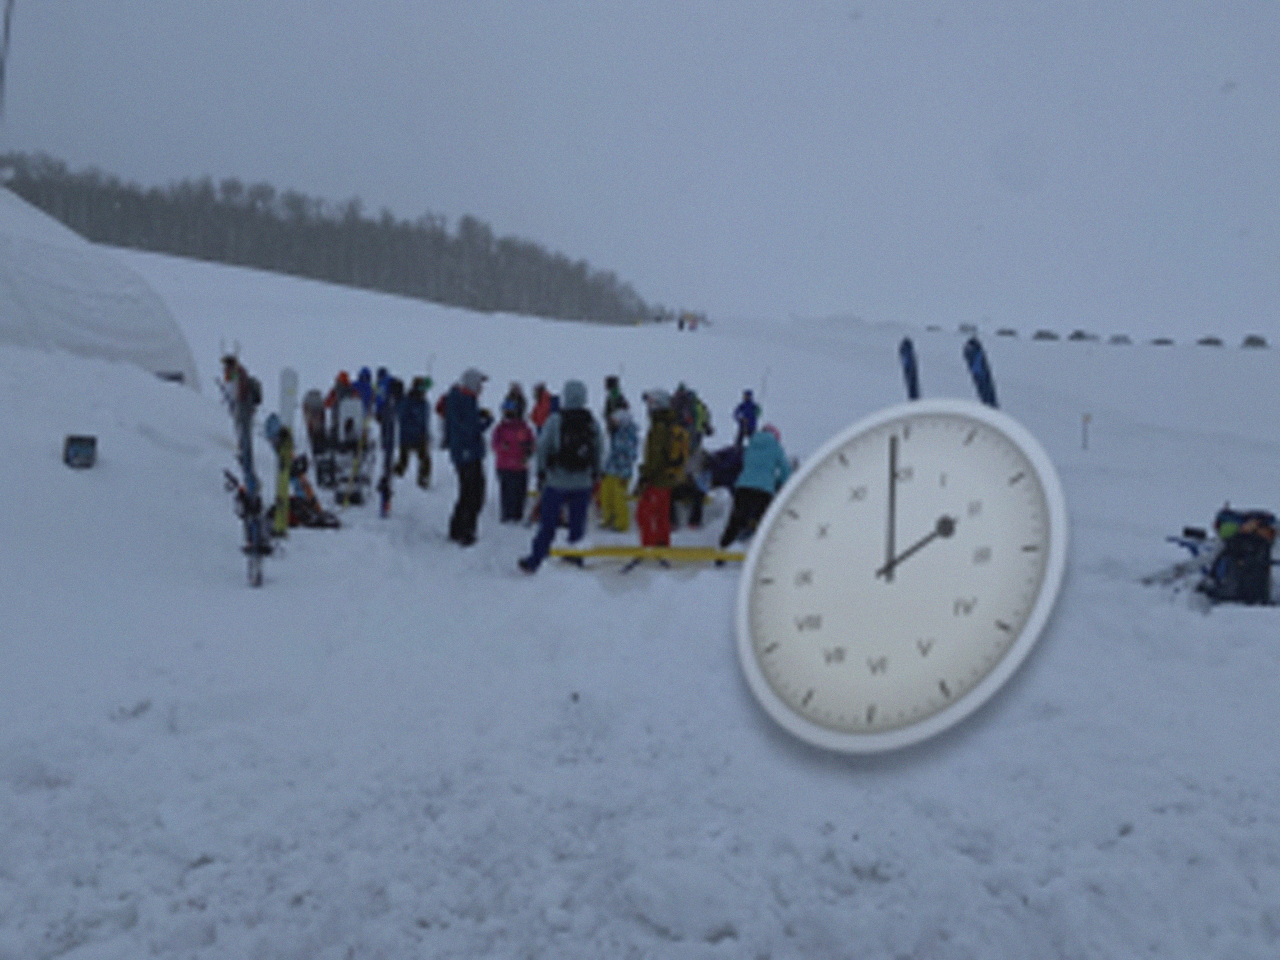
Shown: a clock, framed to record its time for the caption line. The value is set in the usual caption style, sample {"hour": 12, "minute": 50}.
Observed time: {"hour": 1, "minute": 59}
